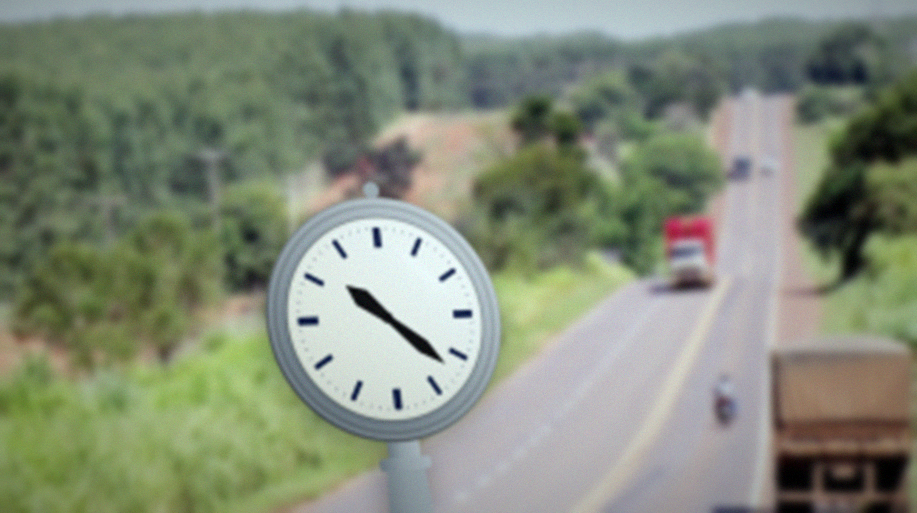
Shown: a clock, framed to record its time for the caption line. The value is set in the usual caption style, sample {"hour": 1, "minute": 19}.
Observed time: {"hour": 10, "minute": 22}
